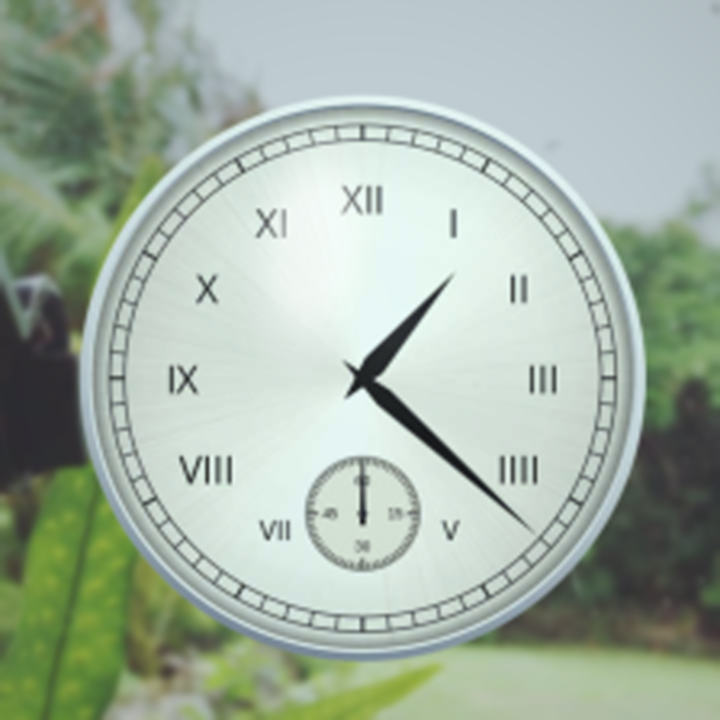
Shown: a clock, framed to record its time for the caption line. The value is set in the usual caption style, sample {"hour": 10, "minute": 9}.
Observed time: {"hour": 1, "minute": 22}
